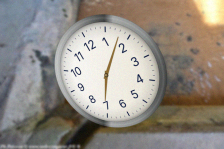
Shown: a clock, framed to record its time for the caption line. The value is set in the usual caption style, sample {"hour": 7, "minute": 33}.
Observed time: {"hour": 7, "minute": 8}
